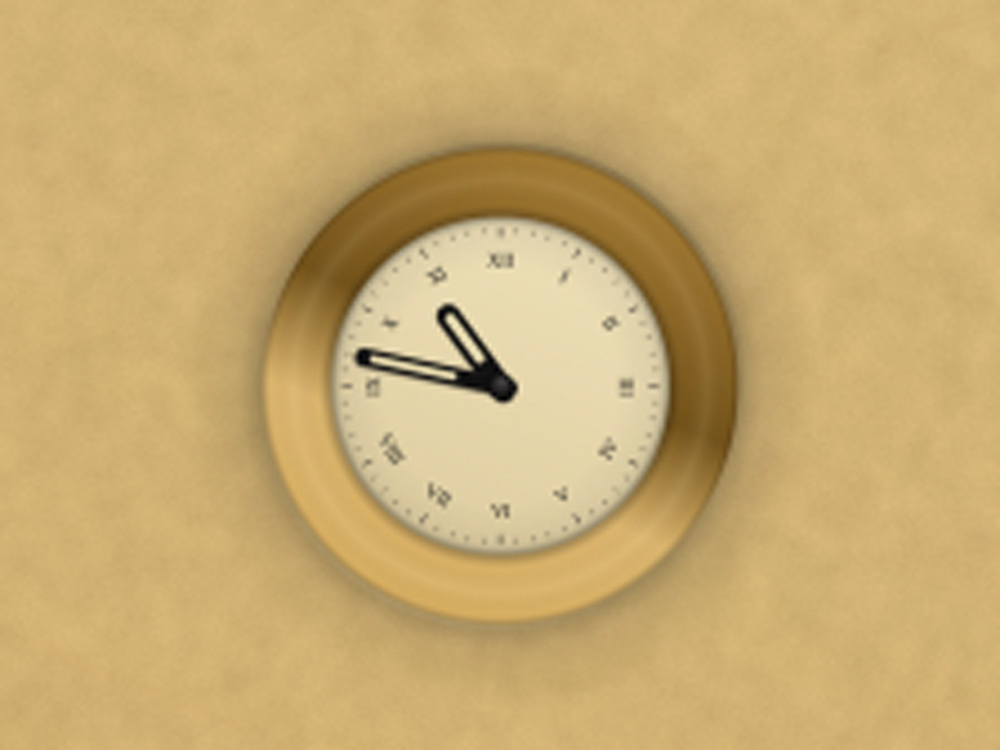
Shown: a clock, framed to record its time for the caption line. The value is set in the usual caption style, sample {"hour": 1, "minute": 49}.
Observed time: {"hour": 10, "minute": 47}
